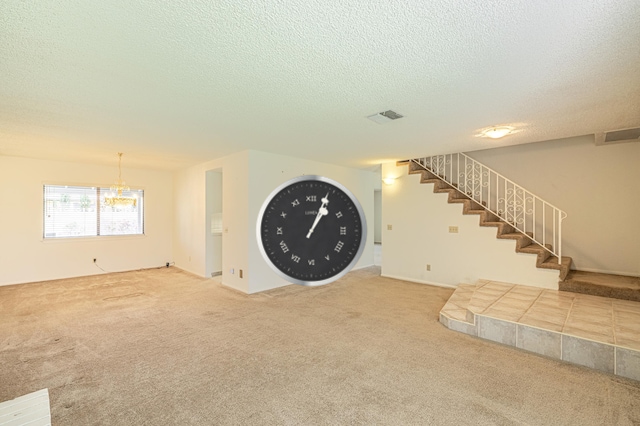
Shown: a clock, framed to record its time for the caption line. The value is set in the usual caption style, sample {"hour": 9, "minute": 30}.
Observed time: {"hour": 1, "minute": 4}
